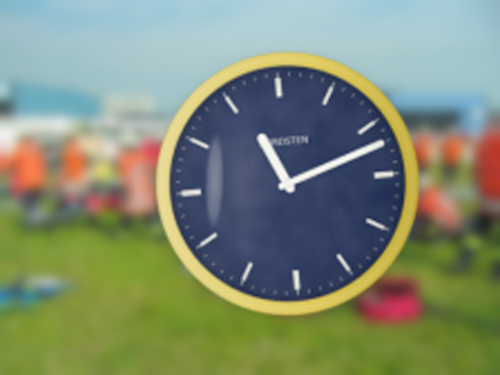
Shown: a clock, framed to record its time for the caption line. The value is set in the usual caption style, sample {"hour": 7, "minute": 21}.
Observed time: {"hour": 11, "minute": 12}
